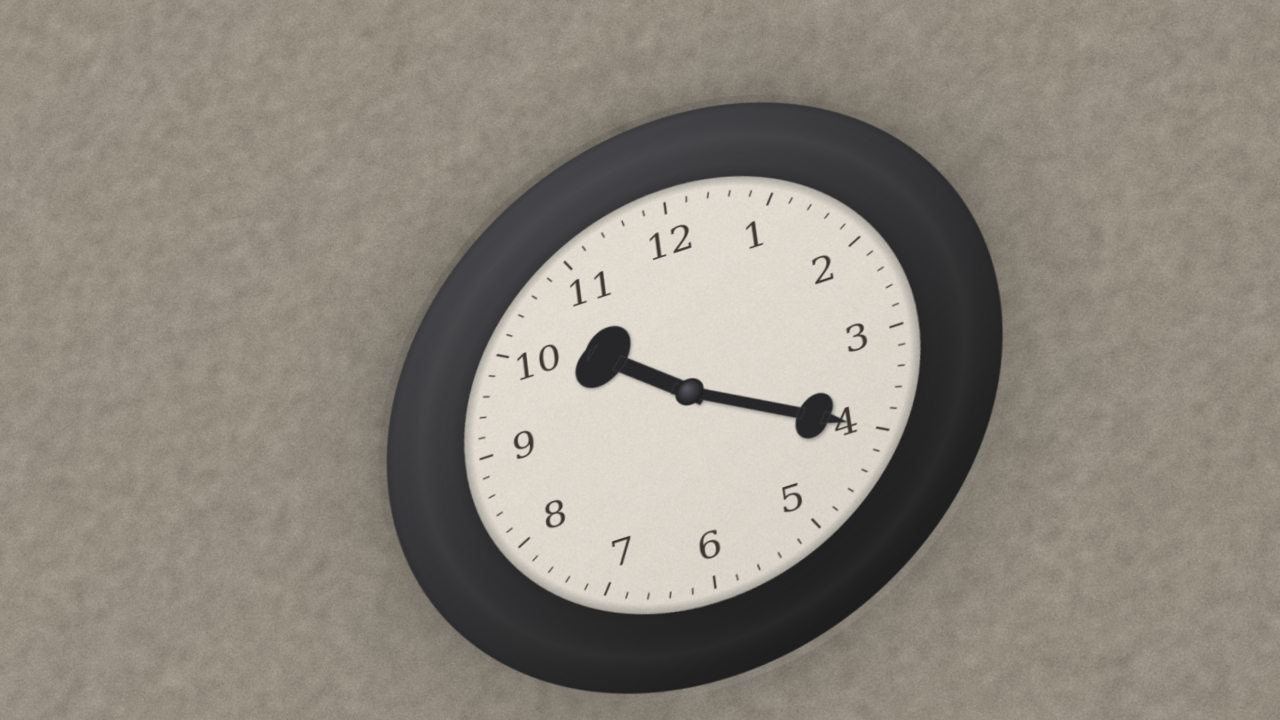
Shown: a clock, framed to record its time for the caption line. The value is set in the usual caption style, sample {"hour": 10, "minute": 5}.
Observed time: {"hour": 10, "minute": 20}
